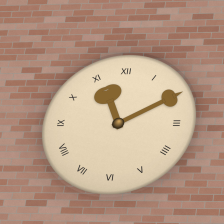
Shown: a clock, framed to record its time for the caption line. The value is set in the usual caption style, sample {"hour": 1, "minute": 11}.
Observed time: {"hour": 11, "minute": 10}
